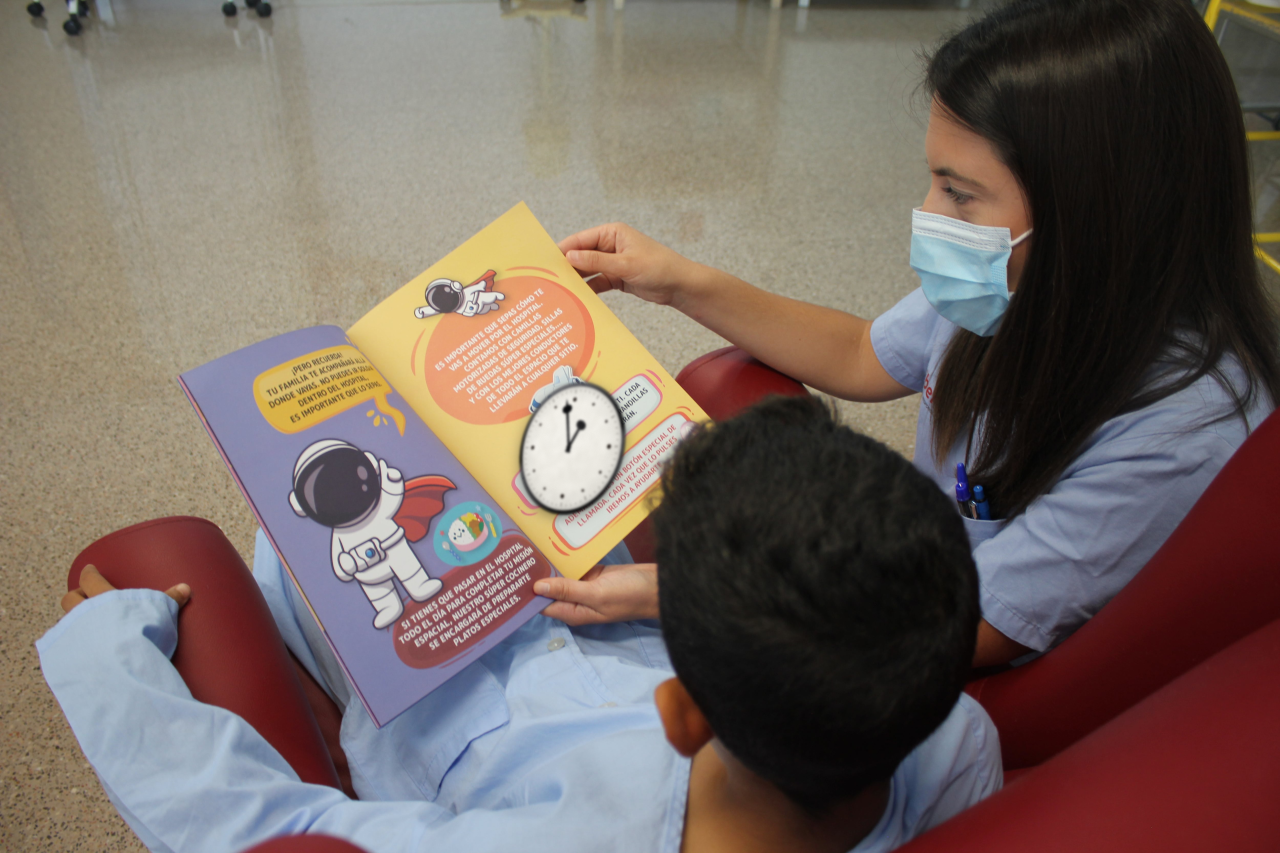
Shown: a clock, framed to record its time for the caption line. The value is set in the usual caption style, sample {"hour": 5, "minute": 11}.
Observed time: {"hour": 12, "minute": 58}
